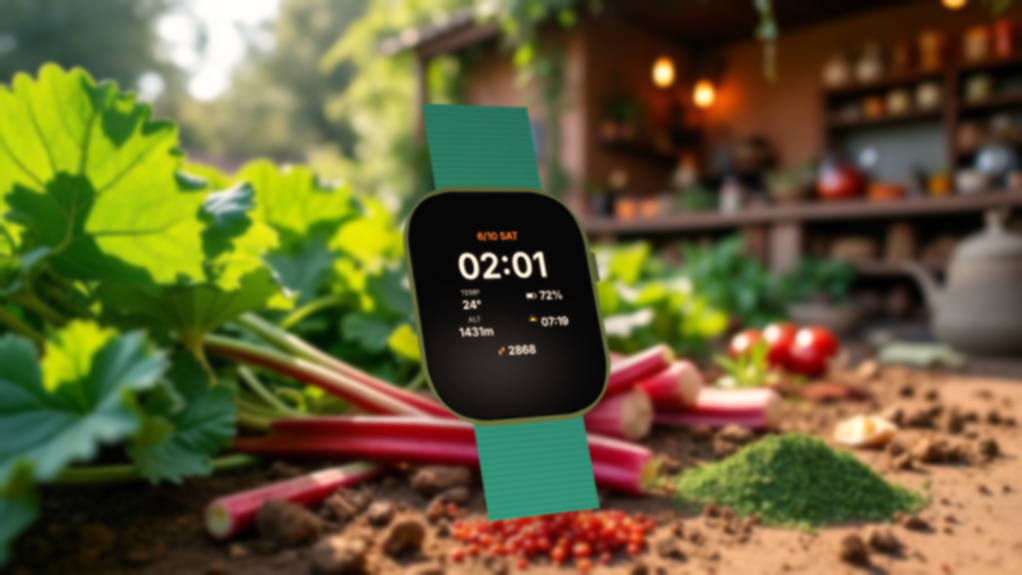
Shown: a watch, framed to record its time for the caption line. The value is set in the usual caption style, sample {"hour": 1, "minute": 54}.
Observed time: {"hour": 2, "minute": 1}
